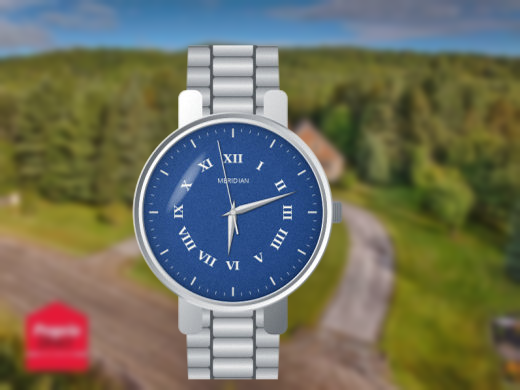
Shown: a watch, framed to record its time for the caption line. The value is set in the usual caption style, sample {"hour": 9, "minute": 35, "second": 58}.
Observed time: {"hour": 6, "minute": 11, "second": 58}
